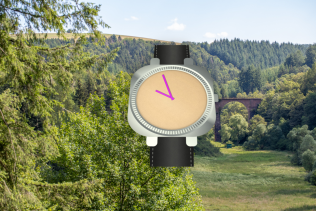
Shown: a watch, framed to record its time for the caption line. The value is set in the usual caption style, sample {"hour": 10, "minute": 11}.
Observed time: {"hour": 9, "minute": 57}
